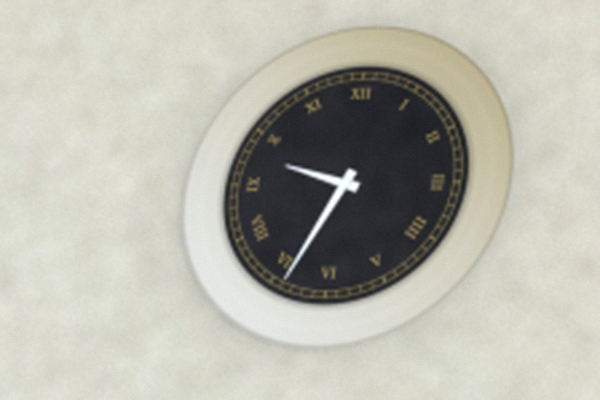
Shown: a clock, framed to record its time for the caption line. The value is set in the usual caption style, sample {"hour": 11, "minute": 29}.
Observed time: {"hour": 9, "minute": 34}
